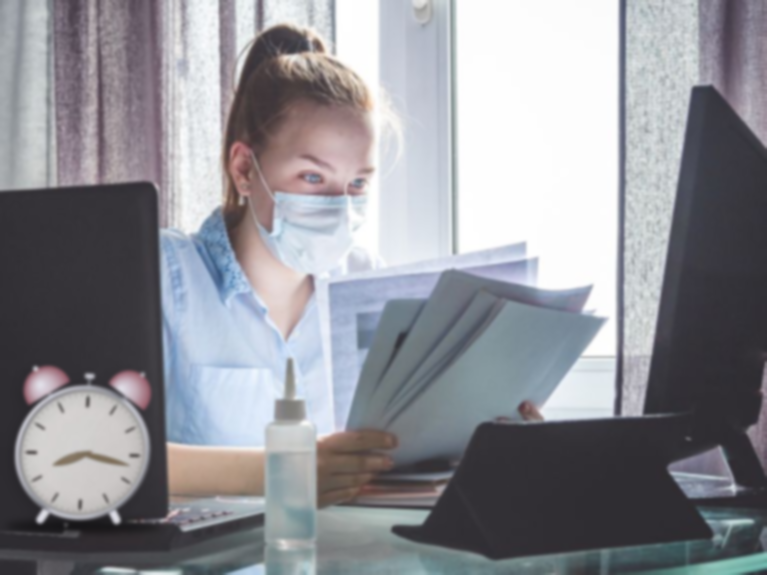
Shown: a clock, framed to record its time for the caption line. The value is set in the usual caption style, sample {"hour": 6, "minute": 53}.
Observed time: {"hour": 8, "minute": 17}
